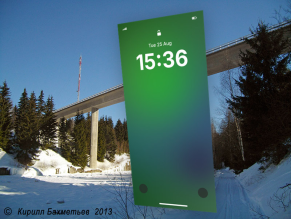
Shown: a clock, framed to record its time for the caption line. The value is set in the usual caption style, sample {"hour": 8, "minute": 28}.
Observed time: {"hour": 15, "minute": 36}
